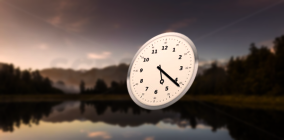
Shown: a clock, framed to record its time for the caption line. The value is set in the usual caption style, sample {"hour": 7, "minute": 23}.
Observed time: {"hour": 5, "minute": 21}
